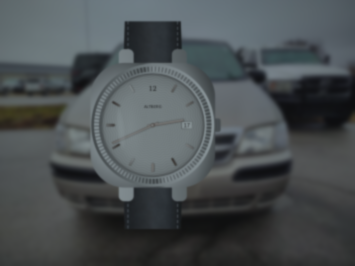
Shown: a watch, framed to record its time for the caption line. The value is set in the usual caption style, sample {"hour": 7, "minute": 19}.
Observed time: {"hour": 2, "minute": 41}
